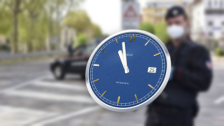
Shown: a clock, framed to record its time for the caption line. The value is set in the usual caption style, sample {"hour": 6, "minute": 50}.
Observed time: {"hour": 10, "minute": 57}
